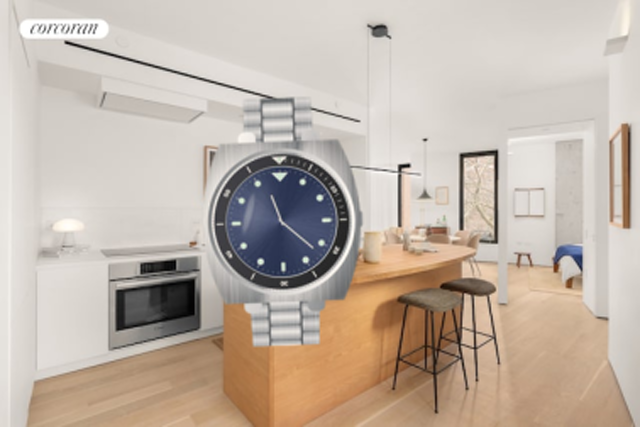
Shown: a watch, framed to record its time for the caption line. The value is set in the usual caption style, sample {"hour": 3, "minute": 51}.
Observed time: {"hour": 11, "minute": 22}
